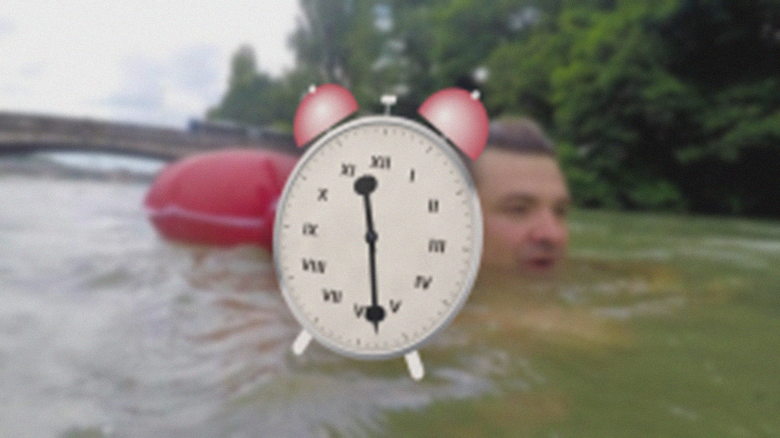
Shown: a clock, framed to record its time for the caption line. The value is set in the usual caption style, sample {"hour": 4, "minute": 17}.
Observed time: {"hour": 11, "minute": 28}
